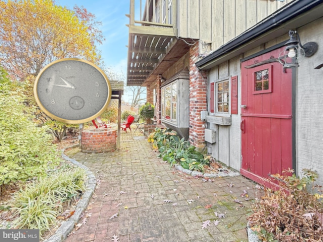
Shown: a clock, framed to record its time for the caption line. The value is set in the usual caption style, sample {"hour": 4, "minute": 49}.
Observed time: {"hour": 10, "minute": 48}
